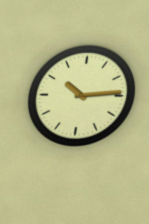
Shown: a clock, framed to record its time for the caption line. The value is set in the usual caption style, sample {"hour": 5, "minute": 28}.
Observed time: {"hour": 10, "minute": 14}
